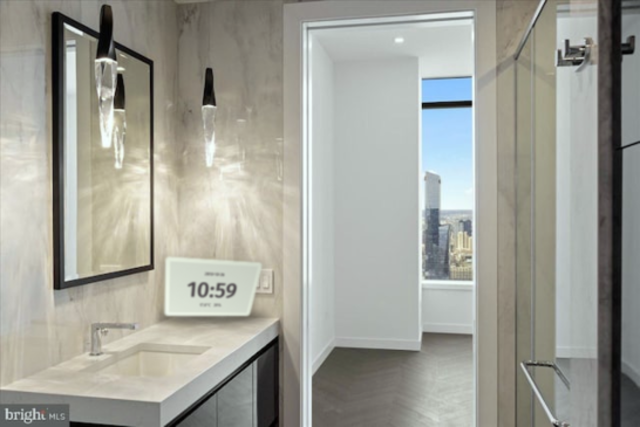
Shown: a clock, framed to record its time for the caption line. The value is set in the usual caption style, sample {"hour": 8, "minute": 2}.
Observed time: {"hour": 10, "minute": 59}
